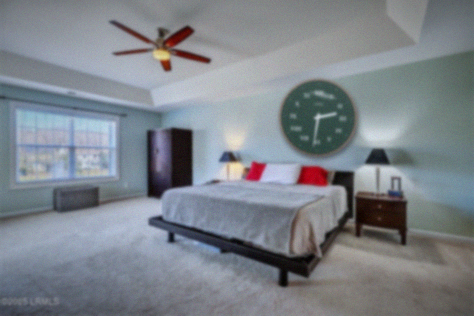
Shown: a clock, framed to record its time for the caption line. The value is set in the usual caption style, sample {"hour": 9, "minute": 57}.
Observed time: {"hour": 2, "minute": 31}
